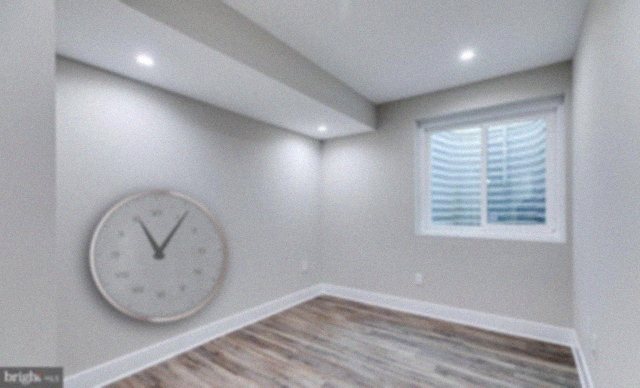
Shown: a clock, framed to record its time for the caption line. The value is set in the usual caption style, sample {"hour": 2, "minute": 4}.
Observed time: {"hour": 11, "minute": 6}
